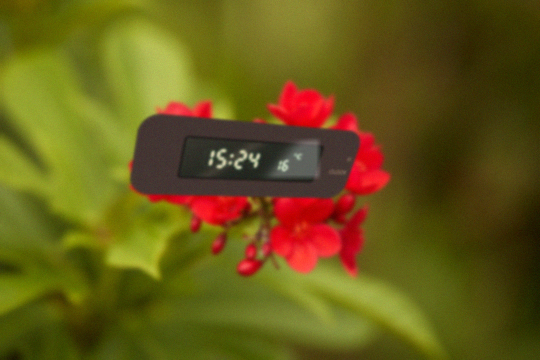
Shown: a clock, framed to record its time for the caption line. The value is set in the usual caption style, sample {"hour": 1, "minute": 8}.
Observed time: {"hour": 15, "minute": 24}
